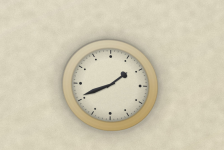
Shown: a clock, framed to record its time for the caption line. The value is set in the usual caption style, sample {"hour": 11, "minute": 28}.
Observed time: {"hour": 1, "minute": 41}
